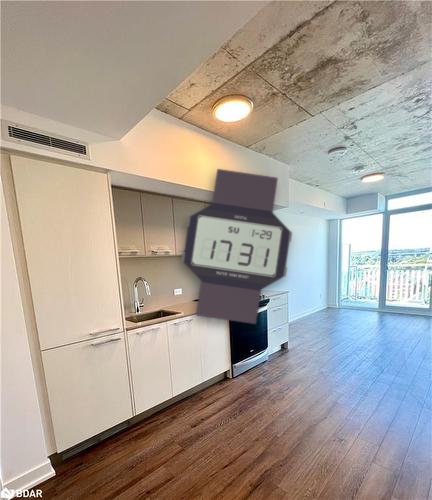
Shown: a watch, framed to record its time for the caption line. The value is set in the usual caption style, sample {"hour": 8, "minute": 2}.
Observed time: {"hour": 17, "minute": 31}
